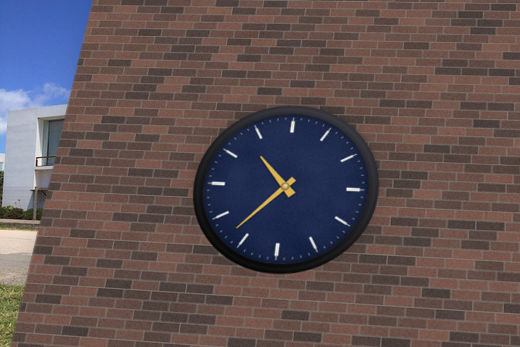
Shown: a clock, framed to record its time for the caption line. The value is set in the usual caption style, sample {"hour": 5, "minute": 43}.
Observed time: {"hour": 10, "minute": 37}
